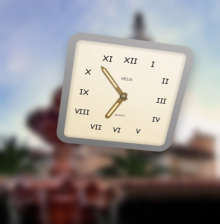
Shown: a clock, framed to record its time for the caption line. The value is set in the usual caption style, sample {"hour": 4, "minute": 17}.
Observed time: {"hour": 6, "minute": 53}
